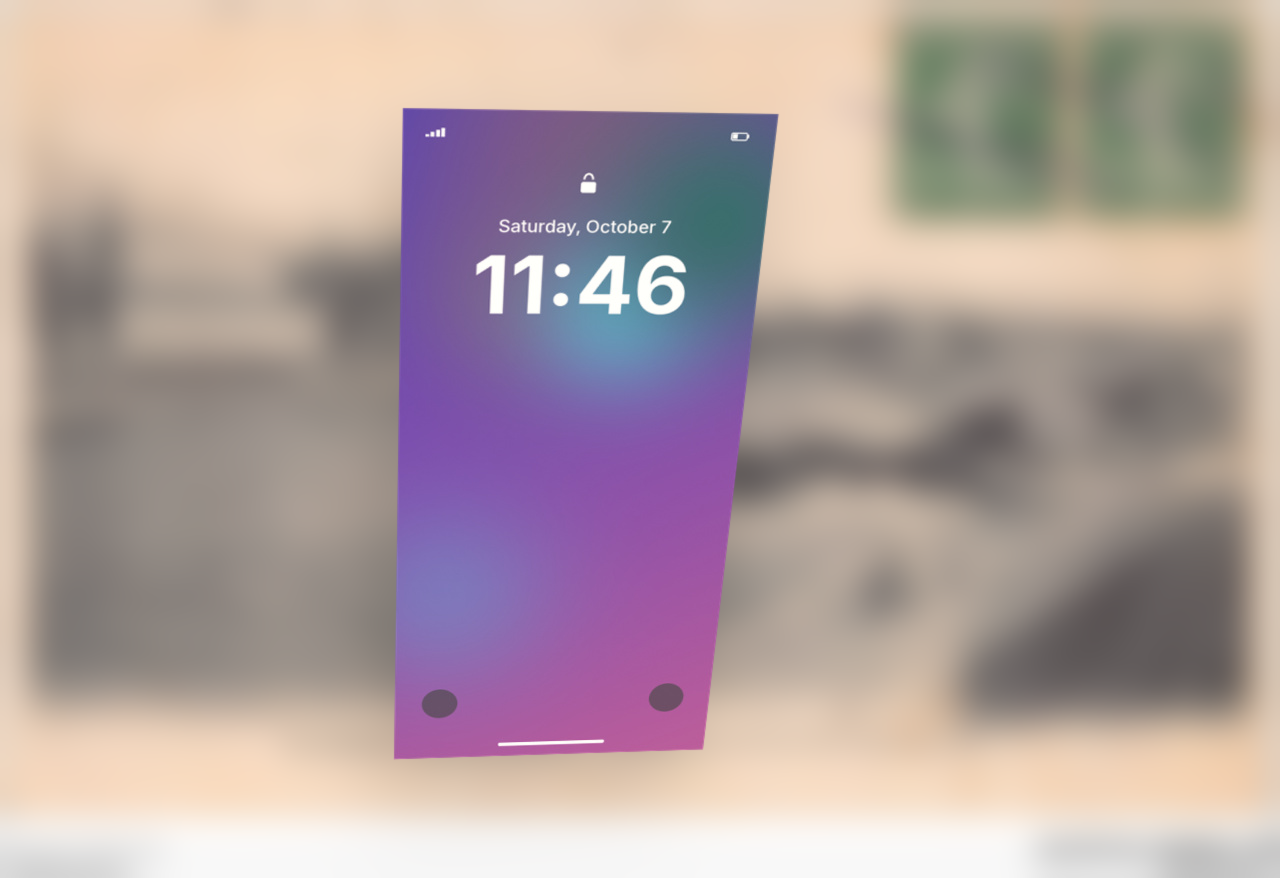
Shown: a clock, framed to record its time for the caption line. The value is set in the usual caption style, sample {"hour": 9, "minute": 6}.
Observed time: {"hour": 11, "minute": 46}
